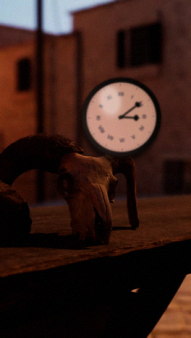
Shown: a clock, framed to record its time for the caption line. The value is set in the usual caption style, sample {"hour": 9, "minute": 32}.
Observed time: {"hour": 3, "minute": 9}
